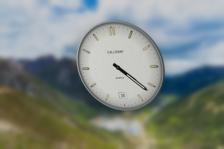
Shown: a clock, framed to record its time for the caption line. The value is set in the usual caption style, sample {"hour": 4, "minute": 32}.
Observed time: {"hour": 4, "minute": 22}
